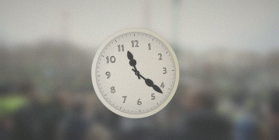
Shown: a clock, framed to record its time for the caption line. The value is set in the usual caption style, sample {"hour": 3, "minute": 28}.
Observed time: {"hour": 11, "minute": 22}
